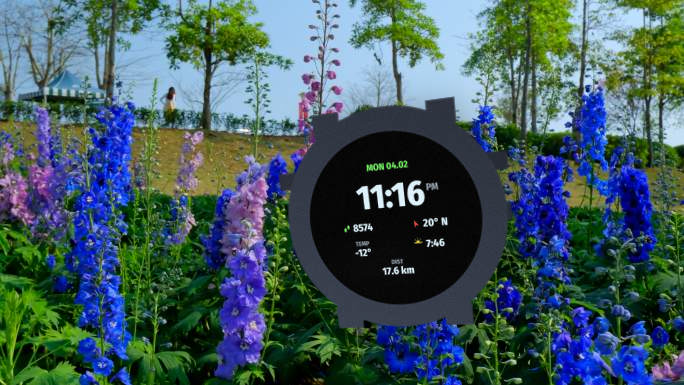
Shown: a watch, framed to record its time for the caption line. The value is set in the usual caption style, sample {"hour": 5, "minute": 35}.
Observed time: {"hour": 11, "minute": 16}
